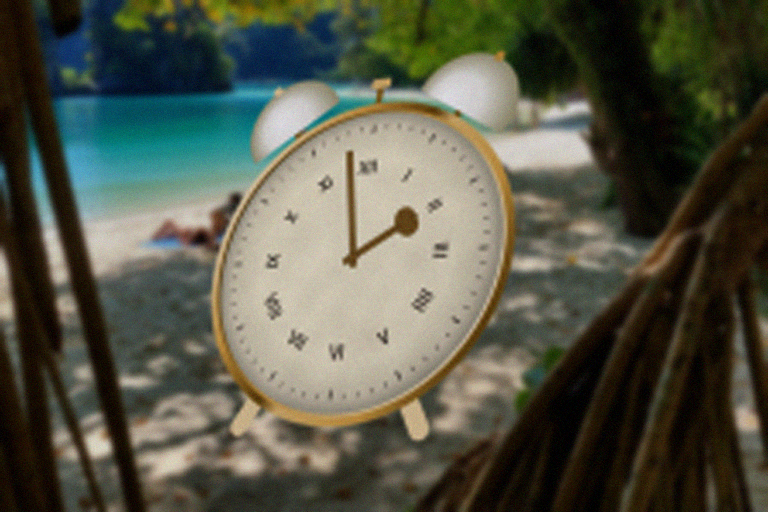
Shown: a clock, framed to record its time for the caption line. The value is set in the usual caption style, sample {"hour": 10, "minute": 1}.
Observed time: {"hour": 1, "minute": 58}
